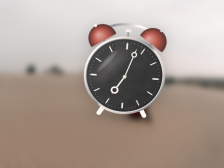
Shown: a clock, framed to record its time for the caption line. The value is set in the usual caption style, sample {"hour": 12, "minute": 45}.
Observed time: {"hour": 7, "minute": 3}
